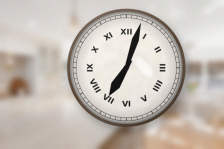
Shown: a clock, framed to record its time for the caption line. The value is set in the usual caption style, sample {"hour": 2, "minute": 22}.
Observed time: {"hour": 7, "minute": 3}
